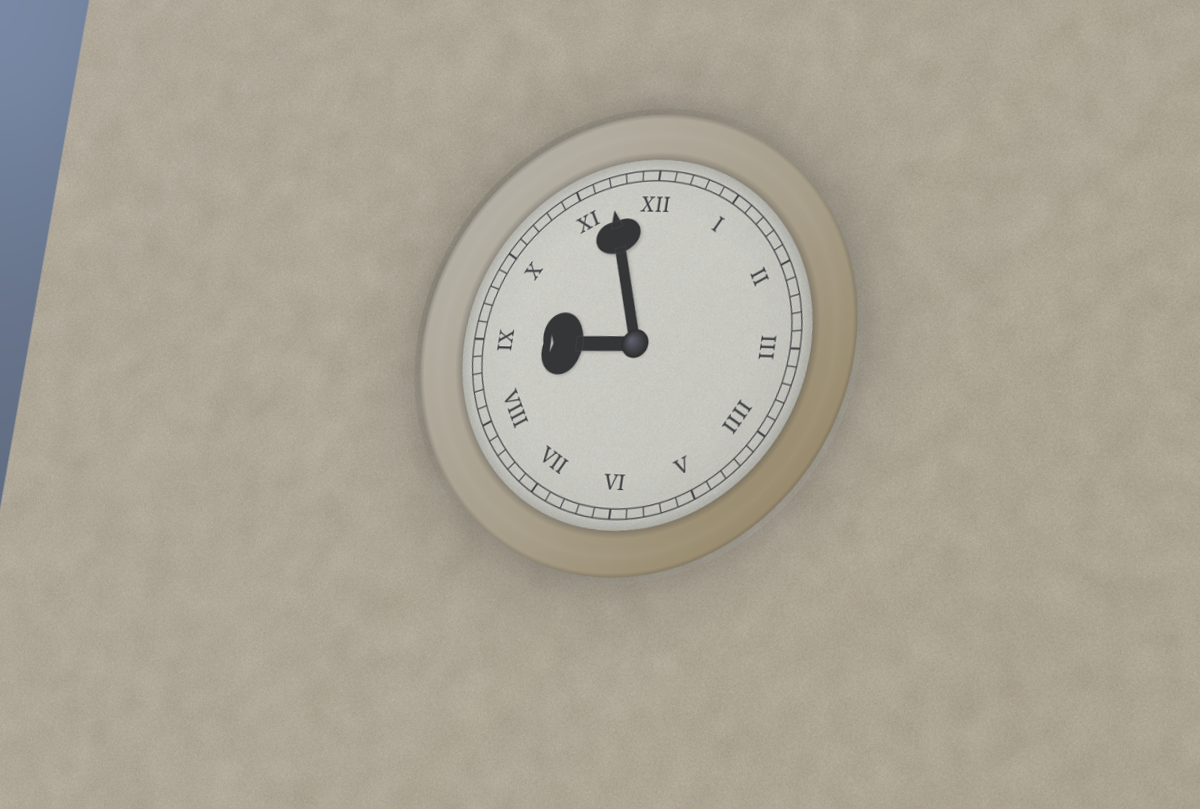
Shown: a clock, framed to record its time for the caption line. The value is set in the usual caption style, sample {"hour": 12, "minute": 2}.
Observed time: {"hour": 8, "minute": 57}
